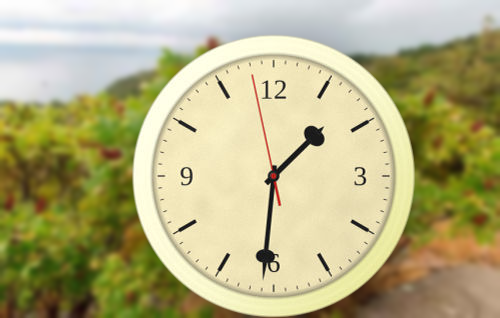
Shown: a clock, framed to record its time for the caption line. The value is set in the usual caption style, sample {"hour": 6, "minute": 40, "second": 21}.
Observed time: {"hour": 1, "minute": 30, "second": 58}
